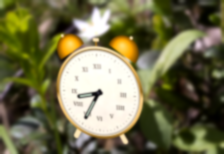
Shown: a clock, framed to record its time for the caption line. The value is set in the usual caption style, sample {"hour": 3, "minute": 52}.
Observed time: {"hour": 8, "minute": 35}
